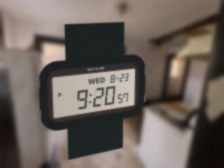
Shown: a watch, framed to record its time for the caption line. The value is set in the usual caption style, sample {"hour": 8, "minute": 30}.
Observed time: {"hour": 9, "minute": 20}
